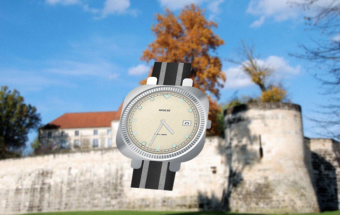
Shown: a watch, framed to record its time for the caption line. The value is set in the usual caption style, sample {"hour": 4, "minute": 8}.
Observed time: {"hour": 4, "minute": 33}
